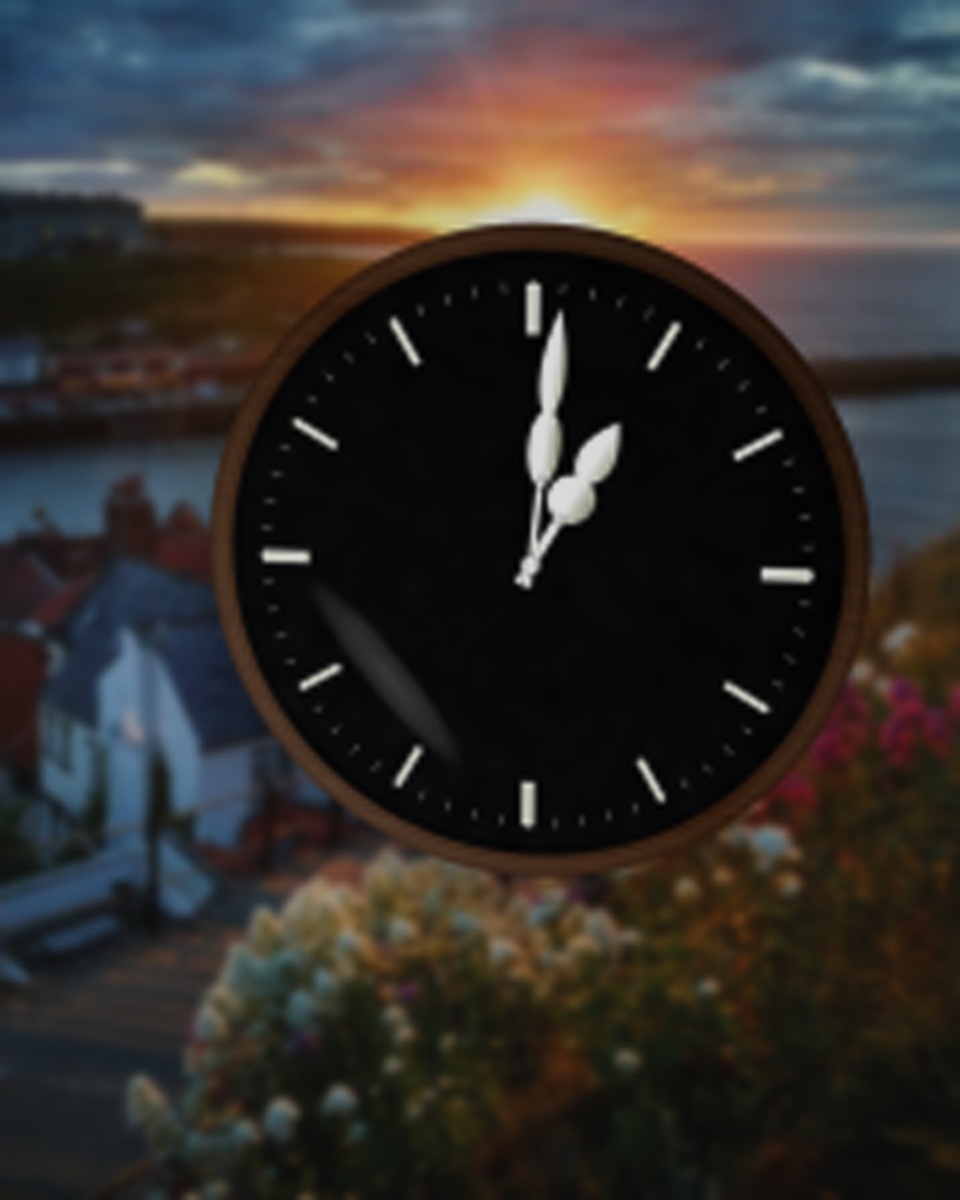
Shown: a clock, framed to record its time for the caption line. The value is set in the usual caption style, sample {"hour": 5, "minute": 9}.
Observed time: {"hour": 1, "minute": 1}
